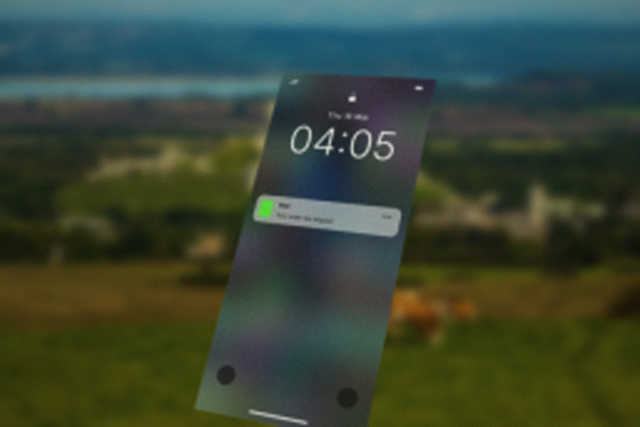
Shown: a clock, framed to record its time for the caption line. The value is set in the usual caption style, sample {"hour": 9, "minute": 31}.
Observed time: {"hour": 4, "minute": 5}
